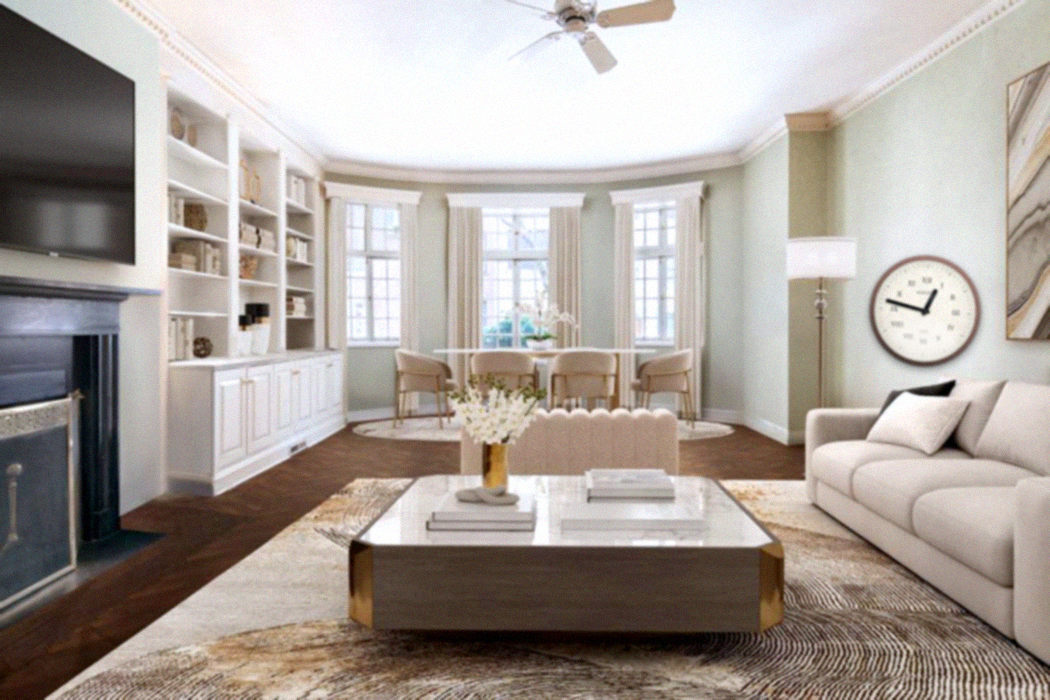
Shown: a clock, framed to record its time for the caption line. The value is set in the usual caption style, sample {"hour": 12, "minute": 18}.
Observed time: {"hour": 12, "minute": 47}
